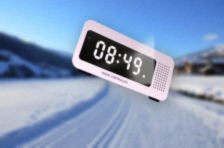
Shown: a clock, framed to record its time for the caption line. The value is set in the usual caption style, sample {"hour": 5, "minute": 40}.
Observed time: {"hour": 8, "minute": 49}
